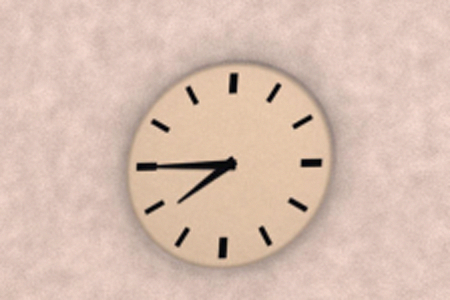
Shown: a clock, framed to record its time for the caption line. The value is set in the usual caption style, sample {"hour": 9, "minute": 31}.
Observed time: {"hour": 7, "minute": 45}
